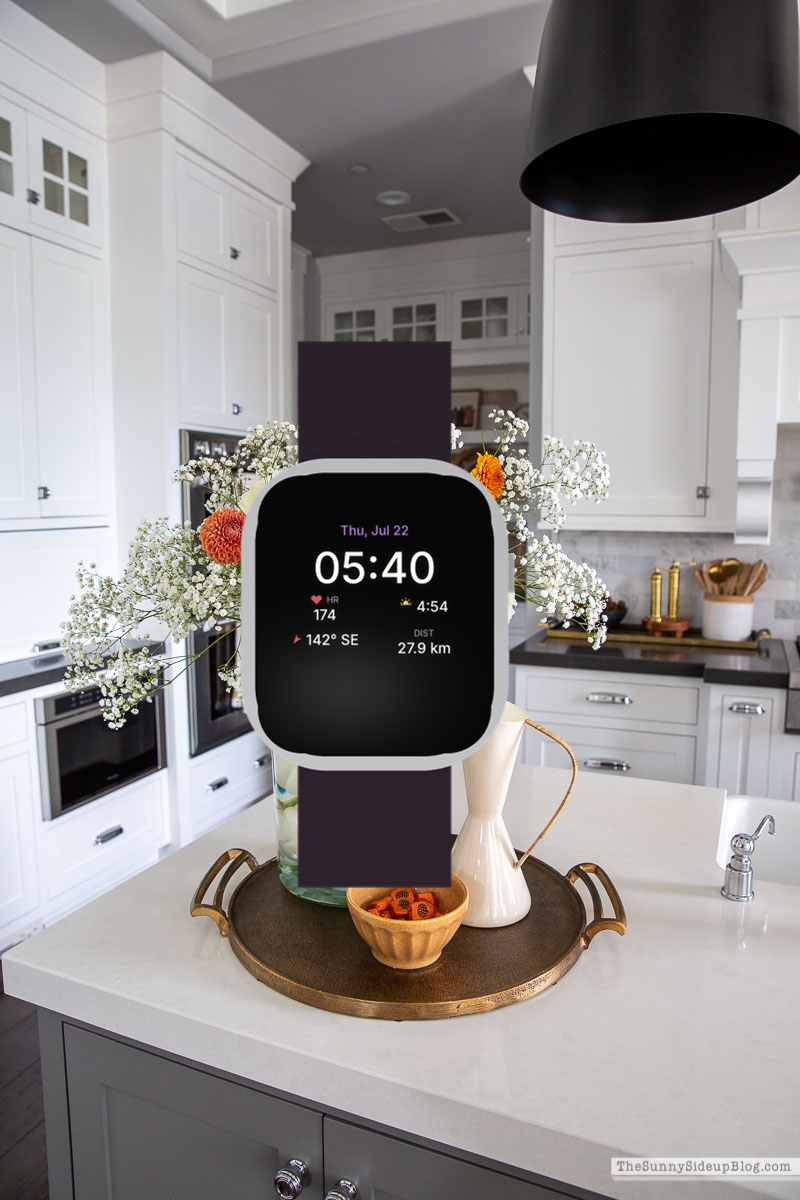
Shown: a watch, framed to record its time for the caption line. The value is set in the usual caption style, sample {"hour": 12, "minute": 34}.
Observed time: {"hour": 5, "minute": 40}
